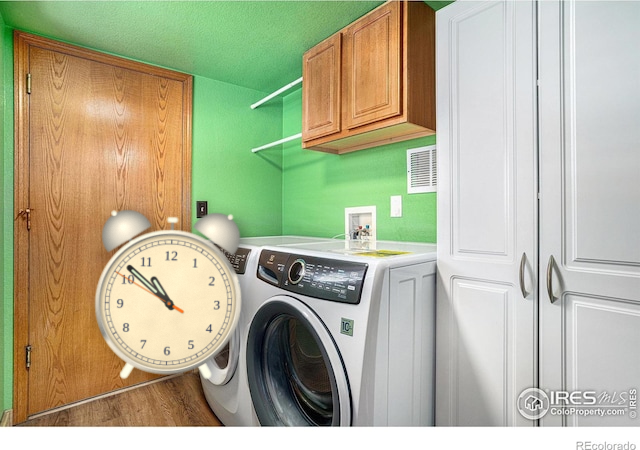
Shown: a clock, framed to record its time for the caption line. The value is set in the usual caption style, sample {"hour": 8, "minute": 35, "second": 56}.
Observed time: {"hour": 10, "minute": 51, "second": 50}
